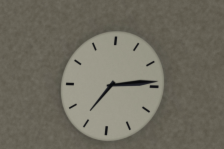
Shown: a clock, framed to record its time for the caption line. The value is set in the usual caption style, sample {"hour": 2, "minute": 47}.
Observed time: {"hour": 7, "minute": 14}
